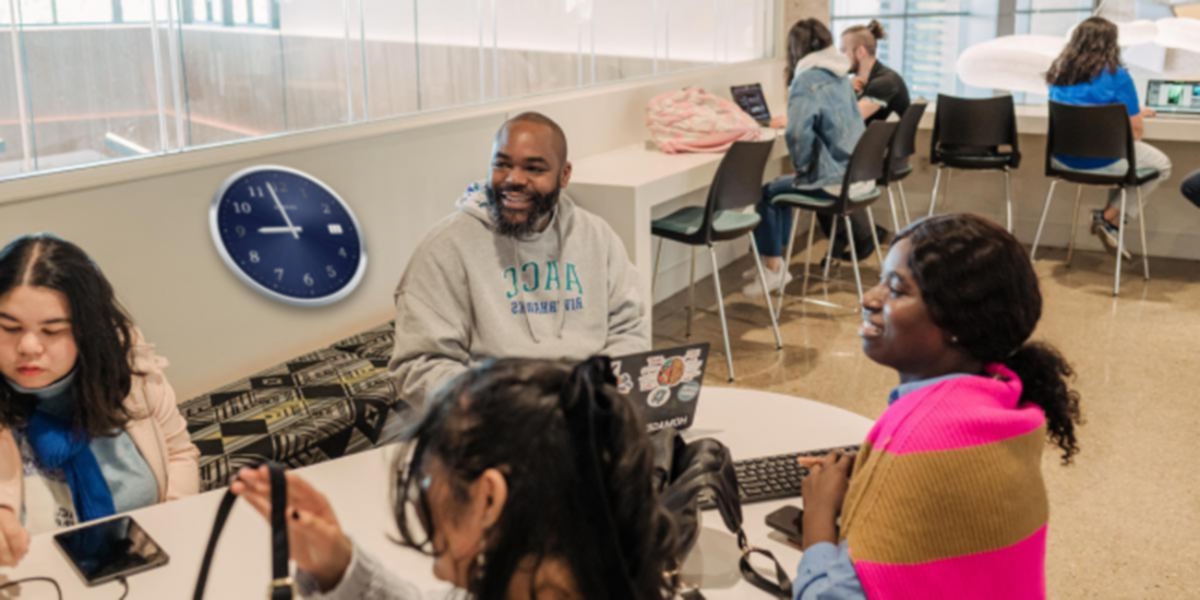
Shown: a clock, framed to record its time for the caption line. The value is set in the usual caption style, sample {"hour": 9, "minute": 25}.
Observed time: {"hour": 8, "minute": 58}
